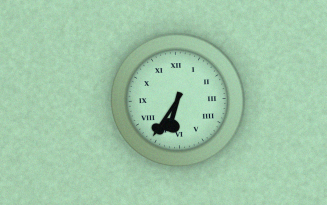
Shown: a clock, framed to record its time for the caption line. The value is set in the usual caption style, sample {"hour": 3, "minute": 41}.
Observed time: {"hour": 6, "minute": 36}
